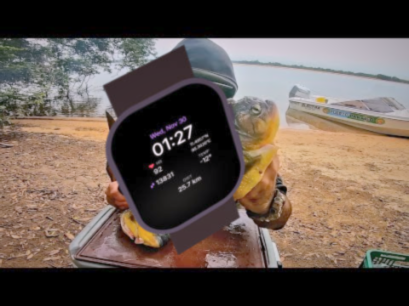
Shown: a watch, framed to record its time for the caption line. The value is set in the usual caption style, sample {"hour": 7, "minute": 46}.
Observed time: {"hour": 1, "minute": 27}
